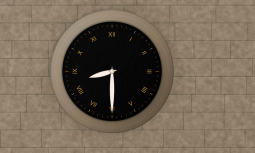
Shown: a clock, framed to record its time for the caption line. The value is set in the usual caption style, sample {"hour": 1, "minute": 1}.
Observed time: {"hour": 8, "minute": 30}
